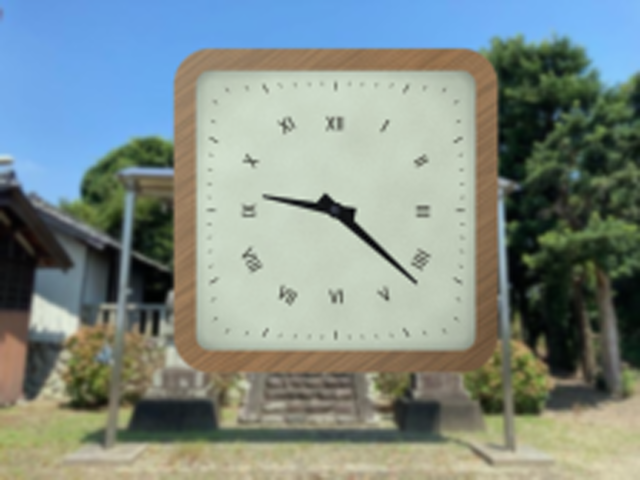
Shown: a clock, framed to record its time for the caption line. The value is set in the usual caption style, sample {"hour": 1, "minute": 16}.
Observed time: {"hour": 9, "minute": 22}
